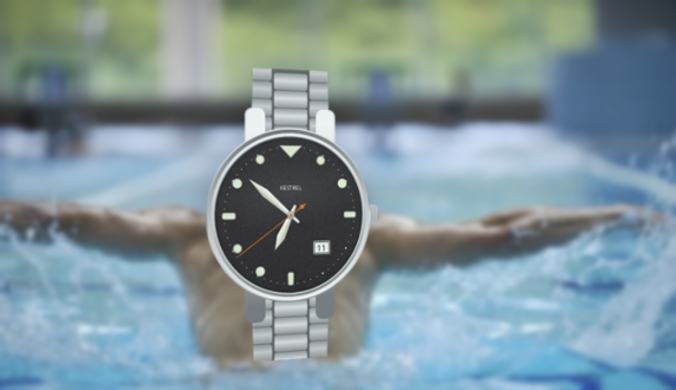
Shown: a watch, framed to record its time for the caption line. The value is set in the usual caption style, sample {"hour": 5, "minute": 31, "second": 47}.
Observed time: {"hour": 6, "minute": 51, "second": 39}
